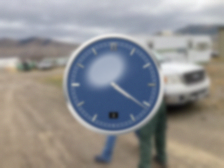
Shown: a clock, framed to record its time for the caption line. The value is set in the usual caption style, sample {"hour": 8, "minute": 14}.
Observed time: {"hour": 4, "minute": 21}
